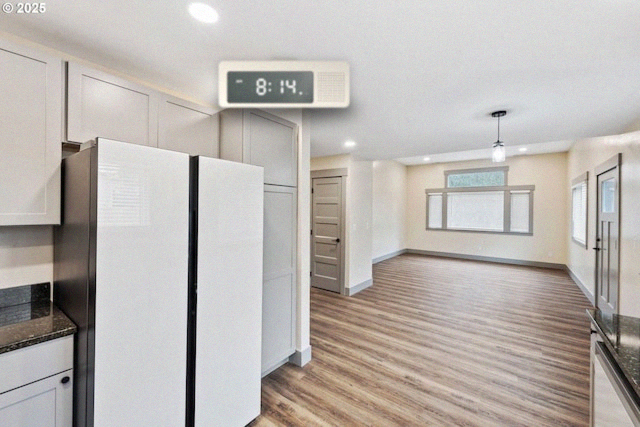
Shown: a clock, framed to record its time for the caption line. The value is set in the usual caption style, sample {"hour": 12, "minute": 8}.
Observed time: {"hour": 8, "minute": 14}
